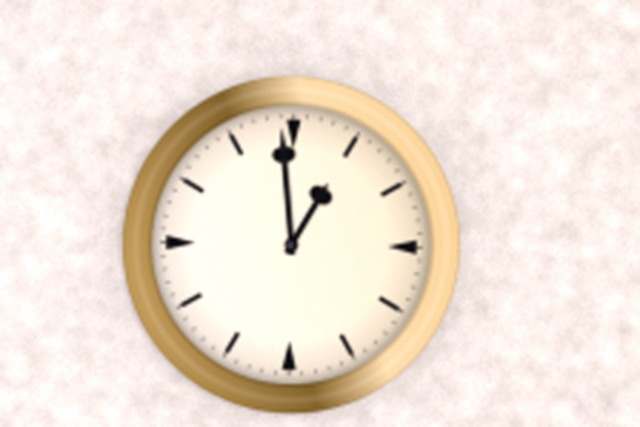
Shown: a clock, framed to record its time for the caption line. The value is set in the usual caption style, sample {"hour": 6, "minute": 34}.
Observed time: {"hour": 12, "minute": 59}
